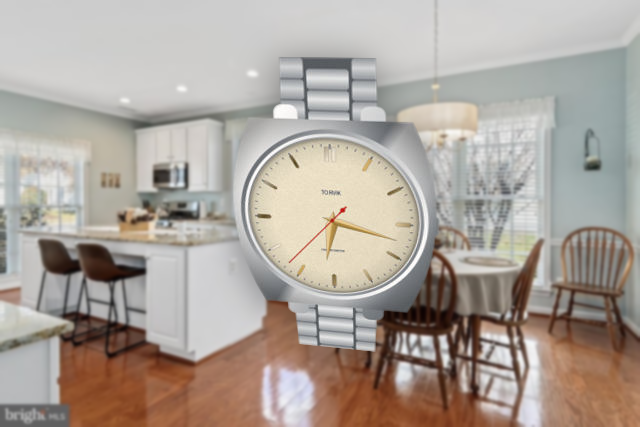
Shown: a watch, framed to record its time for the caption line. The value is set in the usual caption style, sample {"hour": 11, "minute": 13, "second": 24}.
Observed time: {"hour": 6, "minute": 17, "second": 37}
